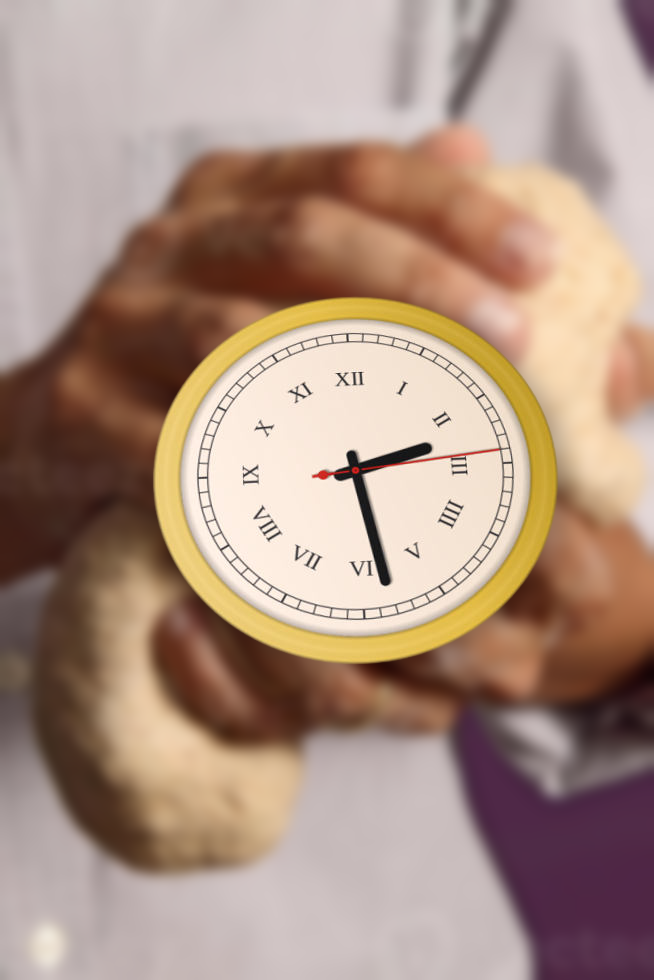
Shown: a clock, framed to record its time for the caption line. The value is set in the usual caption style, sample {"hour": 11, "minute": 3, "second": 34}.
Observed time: {"hour": 2, "minute": 28, "second": 14}
